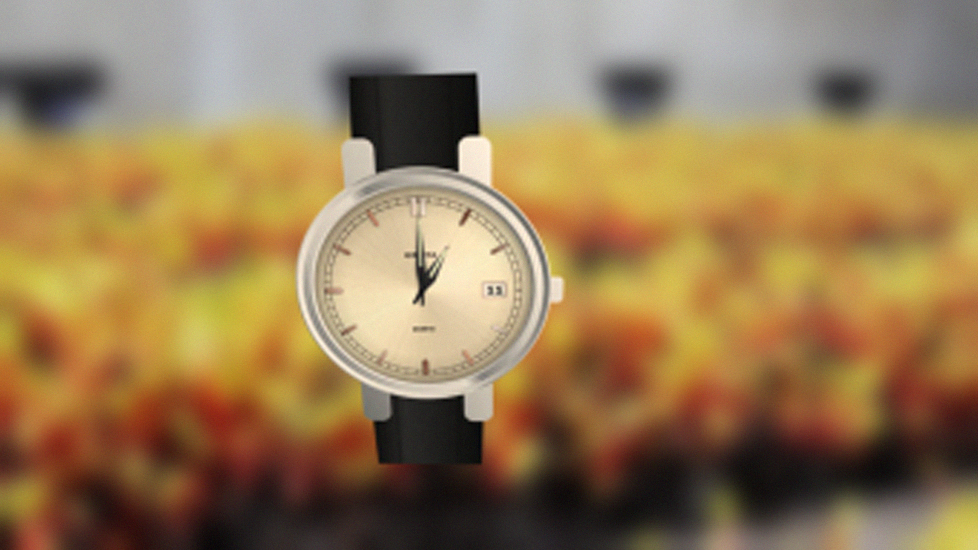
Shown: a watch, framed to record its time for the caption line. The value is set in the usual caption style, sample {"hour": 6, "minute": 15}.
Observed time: {"hour": 1, "minute": 0}
